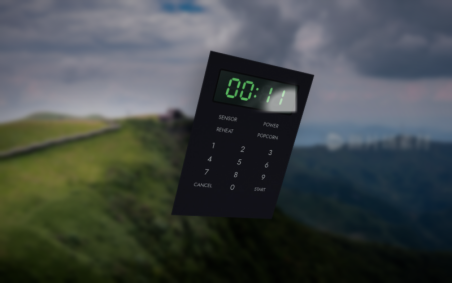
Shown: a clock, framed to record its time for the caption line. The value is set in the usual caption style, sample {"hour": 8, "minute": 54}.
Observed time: {"hour": 0, "minute": 11}
